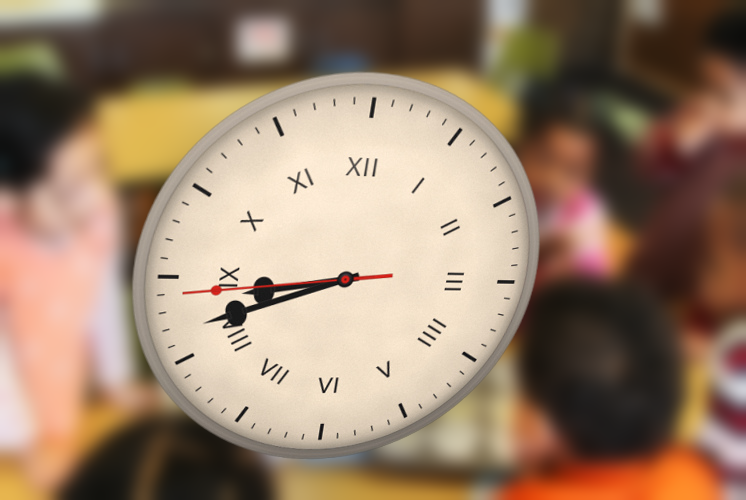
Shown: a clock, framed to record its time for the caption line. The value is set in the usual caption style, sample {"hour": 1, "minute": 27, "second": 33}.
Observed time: {"hour": 8, "minute": 41, "second": 44}
